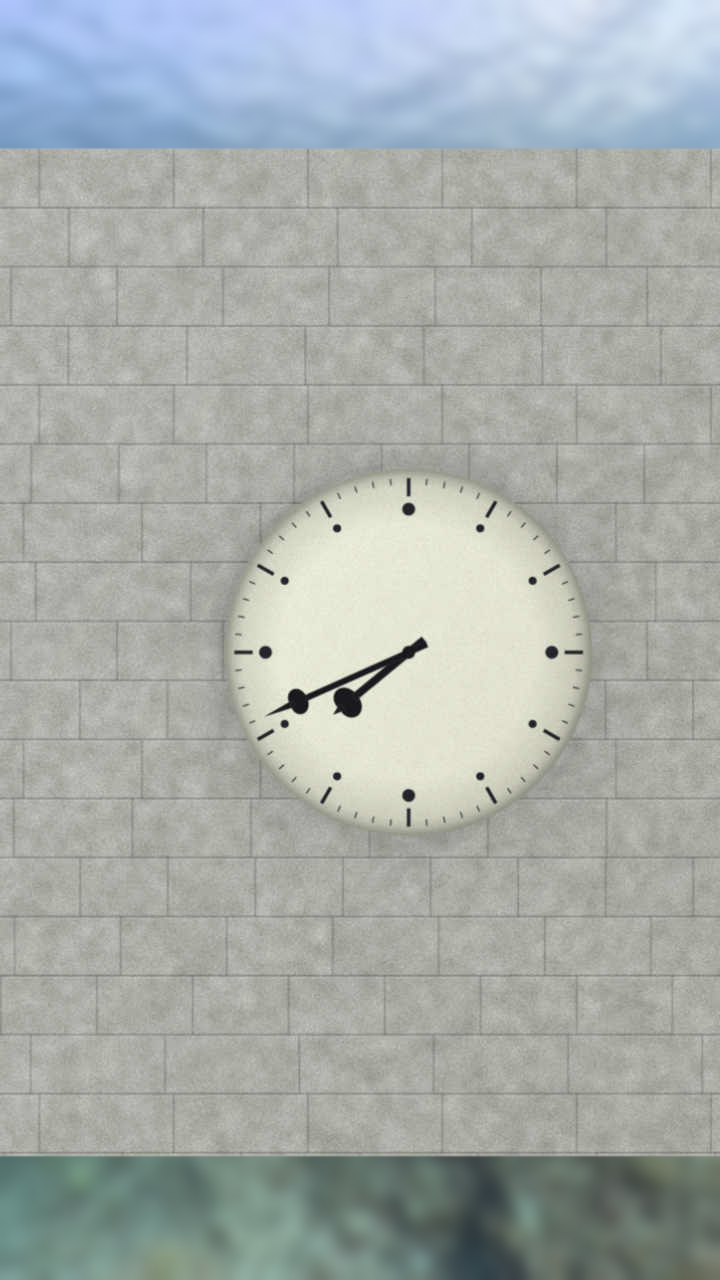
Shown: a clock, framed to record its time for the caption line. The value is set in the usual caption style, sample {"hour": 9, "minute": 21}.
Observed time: {"hour": 7, "minute": 41}
